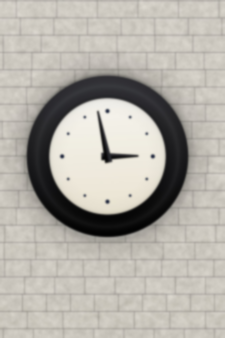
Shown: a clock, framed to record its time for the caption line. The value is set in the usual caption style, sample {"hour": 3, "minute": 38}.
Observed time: {"hour": 2, "minute": 58}
